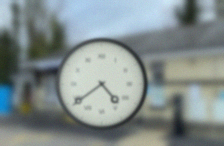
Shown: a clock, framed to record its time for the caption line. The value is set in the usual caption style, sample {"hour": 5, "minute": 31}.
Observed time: {"hour": 4, "minute": 39}
